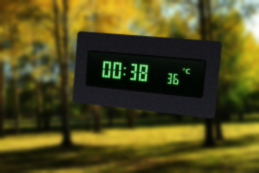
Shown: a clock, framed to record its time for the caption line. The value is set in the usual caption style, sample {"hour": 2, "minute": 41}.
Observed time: {"hour": 0, "minute": 38}
